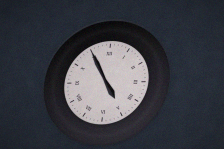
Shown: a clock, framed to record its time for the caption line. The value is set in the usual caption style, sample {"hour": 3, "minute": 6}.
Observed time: {"hour": 4, "minute": 55}
